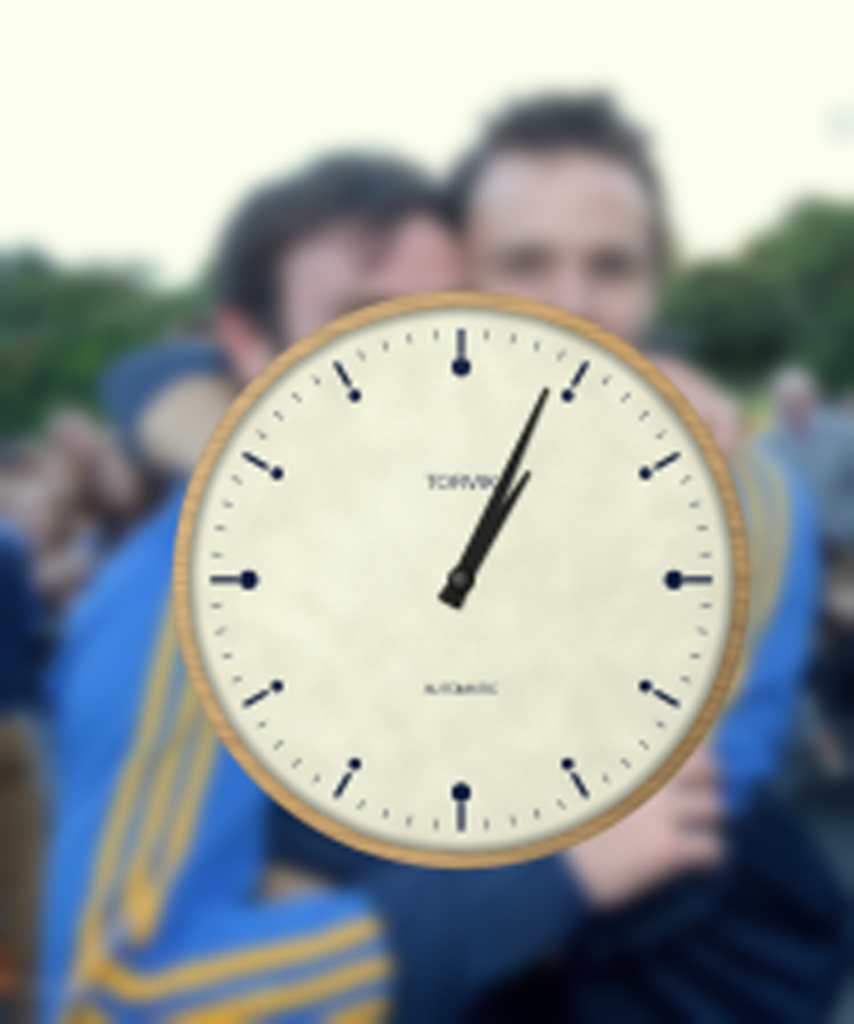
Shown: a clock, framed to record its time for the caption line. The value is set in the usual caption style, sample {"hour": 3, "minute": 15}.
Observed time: {"hour": 1, "minute": 4}
